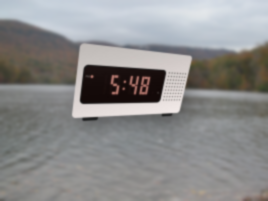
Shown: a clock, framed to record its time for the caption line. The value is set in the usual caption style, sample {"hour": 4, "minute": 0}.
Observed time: {"hour": 5, "minute": 48}
